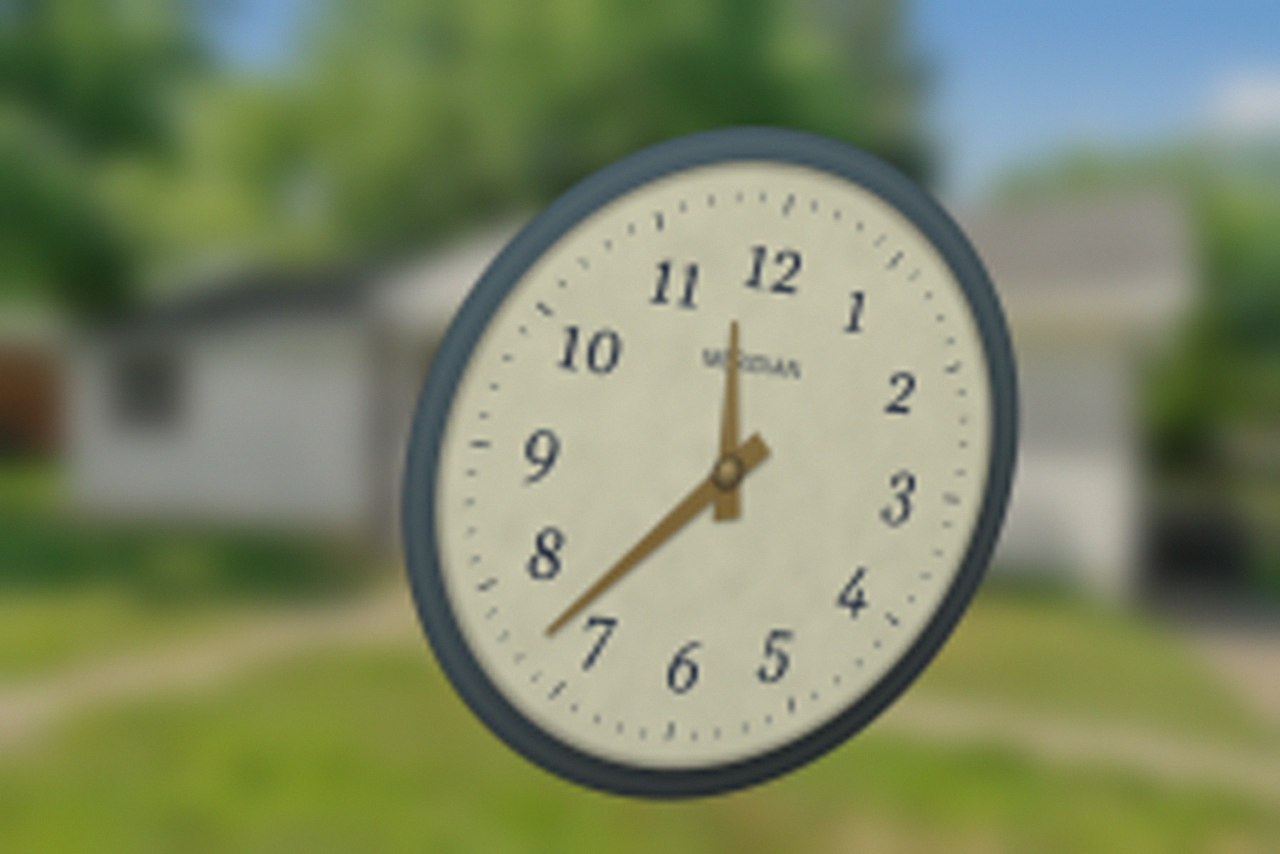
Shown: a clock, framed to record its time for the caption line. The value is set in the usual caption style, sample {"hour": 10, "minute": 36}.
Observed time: {"hour": 11, "minute": 37}
